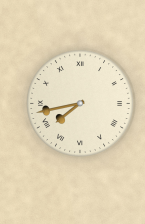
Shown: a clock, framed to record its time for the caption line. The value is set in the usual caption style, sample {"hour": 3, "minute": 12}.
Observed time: {"hour": 7, "minute": 43}
